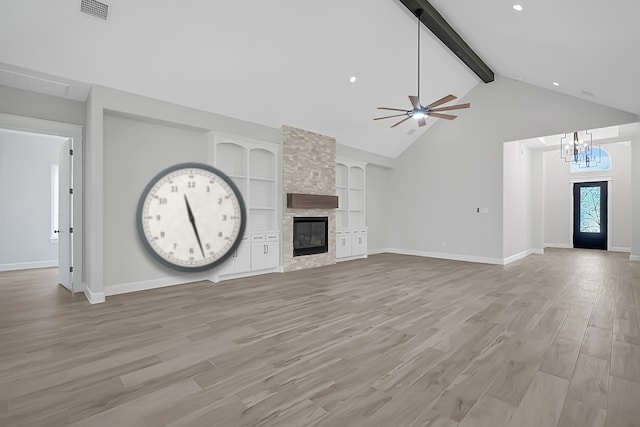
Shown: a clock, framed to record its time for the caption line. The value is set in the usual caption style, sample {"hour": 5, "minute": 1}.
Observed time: {"hour": 11, "minute": 27}
